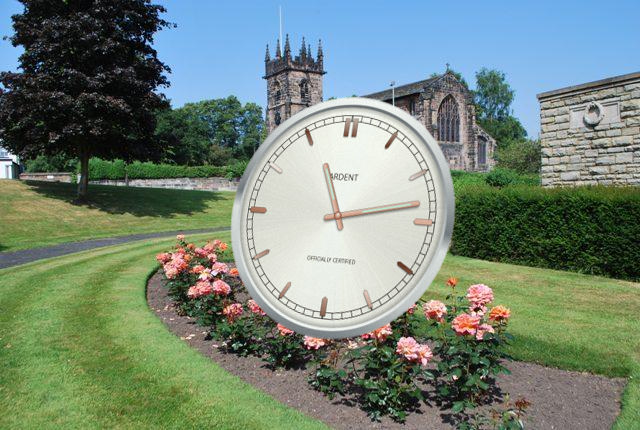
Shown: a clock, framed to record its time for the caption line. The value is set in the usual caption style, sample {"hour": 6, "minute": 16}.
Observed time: {"hour": 11, "minute": 13}
